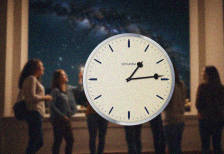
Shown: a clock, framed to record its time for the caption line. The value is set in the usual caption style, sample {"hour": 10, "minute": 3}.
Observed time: {"hour": 1, "minute": 14}
